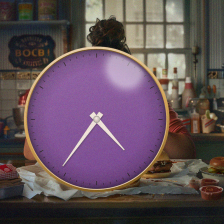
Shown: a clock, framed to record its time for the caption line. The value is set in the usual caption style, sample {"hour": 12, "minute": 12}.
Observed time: {"hour": 4, "minute": 36}
